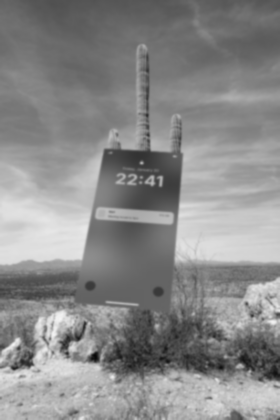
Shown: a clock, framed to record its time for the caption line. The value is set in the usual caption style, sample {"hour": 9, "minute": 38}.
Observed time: {"hour": 22, "minute": 41}
